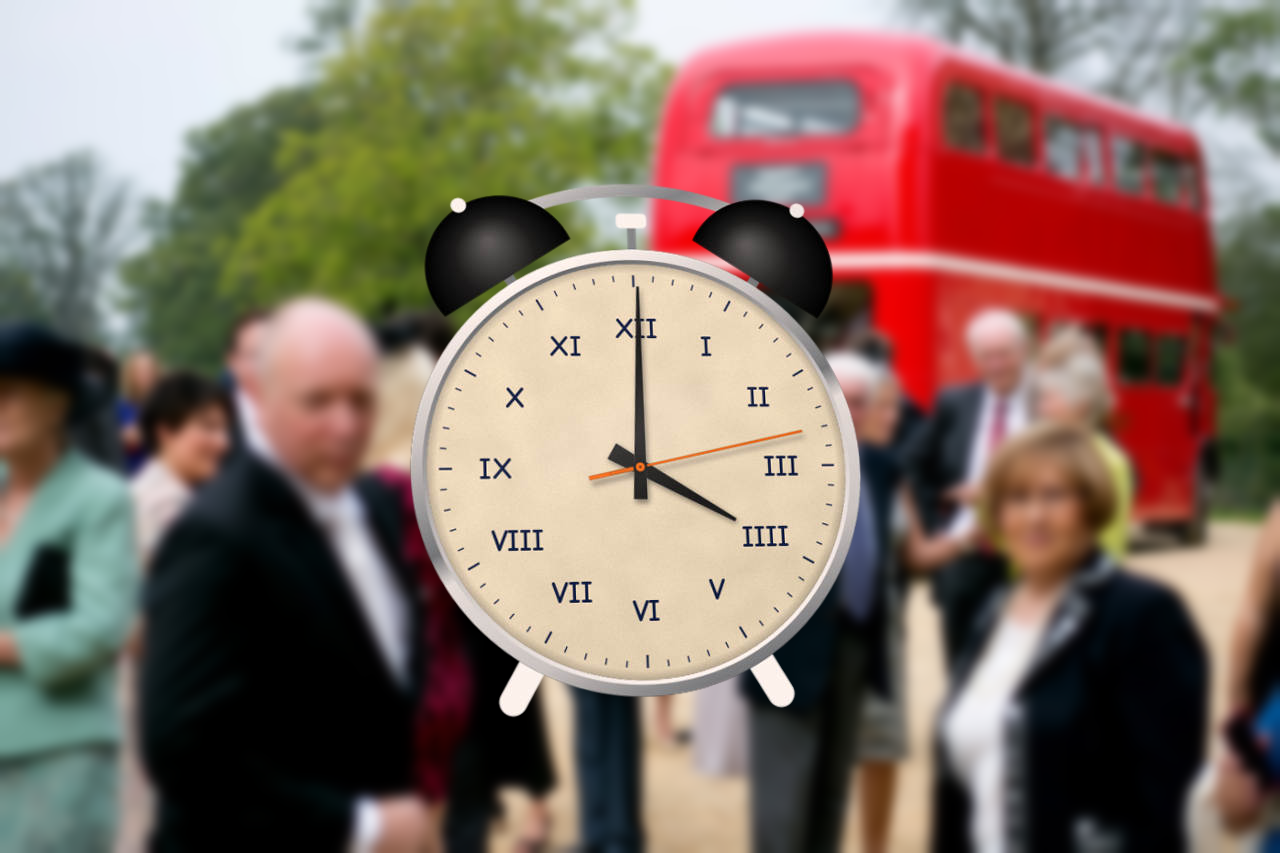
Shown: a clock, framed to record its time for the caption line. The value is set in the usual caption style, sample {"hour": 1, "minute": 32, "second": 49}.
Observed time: {"hour": 4, "minute": 0, "second": 13}
